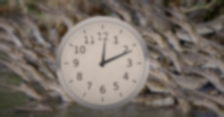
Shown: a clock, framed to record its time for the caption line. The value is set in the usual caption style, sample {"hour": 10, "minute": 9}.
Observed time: {"hour": 12, "minute": 11}
